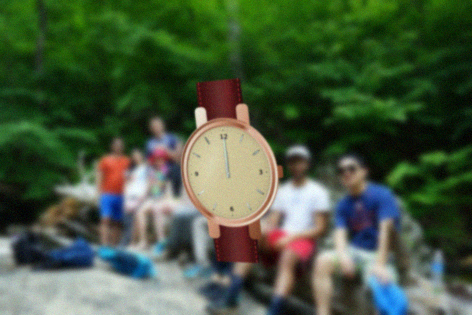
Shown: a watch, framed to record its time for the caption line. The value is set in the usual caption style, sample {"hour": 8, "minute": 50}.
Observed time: {"hour": 12, "minute": 0}
